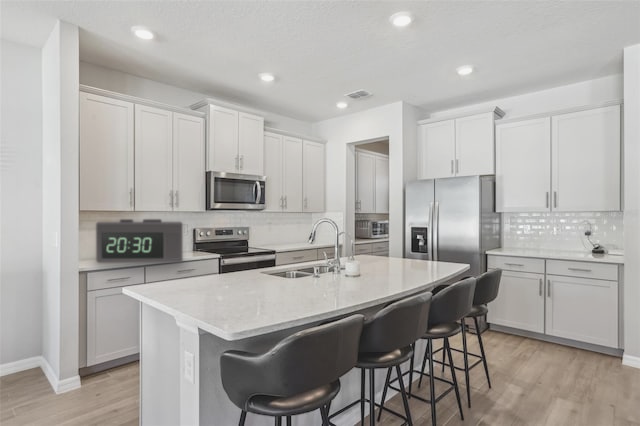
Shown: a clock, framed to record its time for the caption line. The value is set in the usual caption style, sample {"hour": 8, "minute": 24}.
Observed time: {"hour": 20, "minute": 30}
